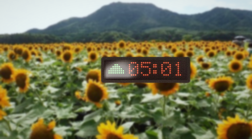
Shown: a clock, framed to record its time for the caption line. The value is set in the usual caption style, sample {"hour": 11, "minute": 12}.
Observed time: {"hour": 5, "minute": 1}
